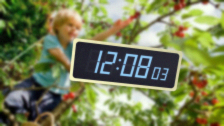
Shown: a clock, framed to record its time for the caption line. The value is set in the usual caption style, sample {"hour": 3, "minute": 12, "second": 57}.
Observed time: {"hour": 12, "minute": 8, "second": 3}
